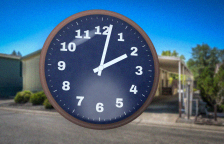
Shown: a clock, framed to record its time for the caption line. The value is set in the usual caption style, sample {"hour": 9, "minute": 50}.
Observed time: {"hour": 2, "minute": 2}
